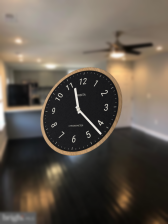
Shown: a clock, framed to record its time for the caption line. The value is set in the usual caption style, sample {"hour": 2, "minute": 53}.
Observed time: {"hour": 11, "minute": 22}
